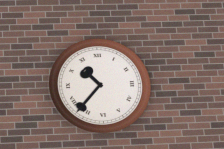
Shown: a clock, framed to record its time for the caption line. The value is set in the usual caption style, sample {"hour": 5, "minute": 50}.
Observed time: {"hour": 10, "minute": 37}
